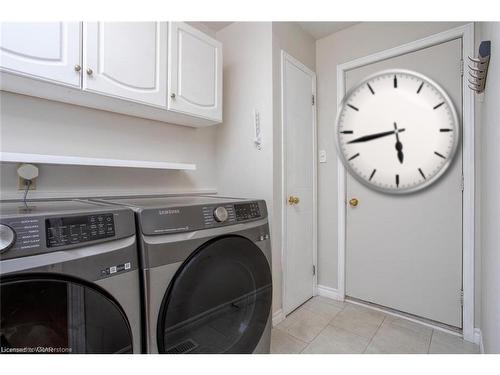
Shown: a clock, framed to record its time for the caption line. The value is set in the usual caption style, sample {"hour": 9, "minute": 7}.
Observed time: {"hour": 5, "minute": 43}
